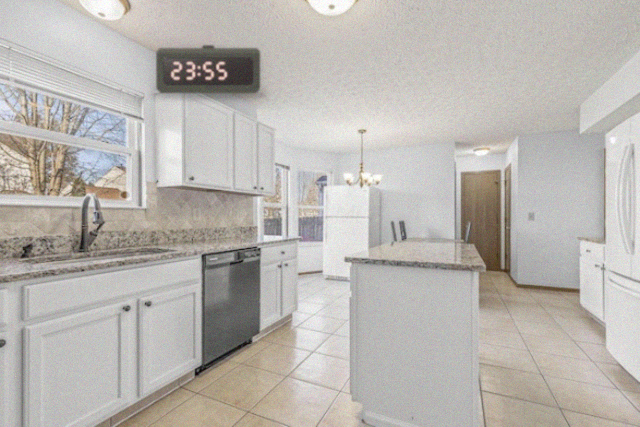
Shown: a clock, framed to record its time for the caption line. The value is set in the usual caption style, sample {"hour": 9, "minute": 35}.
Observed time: {"hour": 23, "minute": 55}
